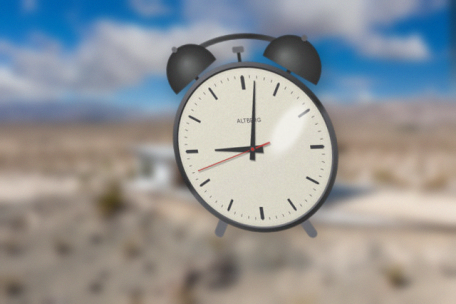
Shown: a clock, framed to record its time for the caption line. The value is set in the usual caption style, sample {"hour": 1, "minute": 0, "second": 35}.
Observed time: {"hour": 9, "minute": 1, "second": 42}
